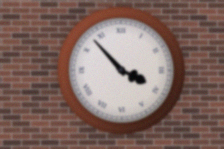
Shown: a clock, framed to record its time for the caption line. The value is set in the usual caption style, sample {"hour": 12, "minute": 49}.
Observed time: {"hour": 3, "minute": 53}
